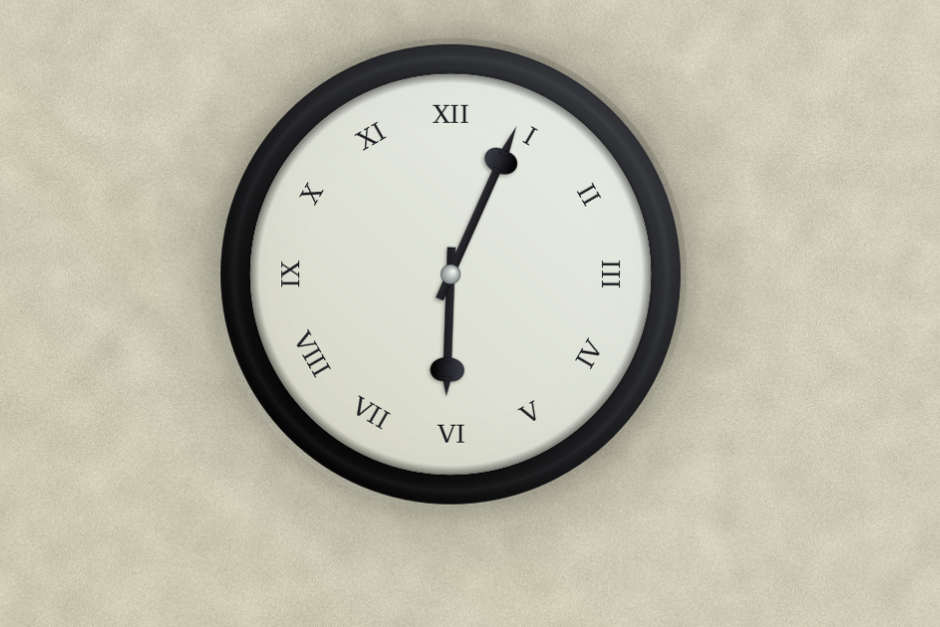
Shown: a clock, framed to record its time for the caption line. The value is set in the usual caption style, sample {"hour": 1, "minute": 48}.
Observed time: {"hour": 6, "minute": 4}
